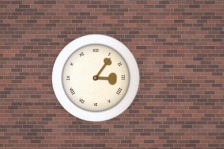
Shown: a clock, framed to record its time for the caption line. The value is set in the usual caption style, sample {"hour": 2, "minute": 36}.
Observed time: {"hour": 3, "minute": 6}
